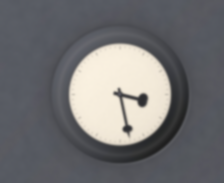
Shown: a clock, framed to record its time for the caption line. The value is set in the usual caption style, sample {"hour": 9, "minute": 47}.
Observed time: {"hour": 3, "minute": 28}
